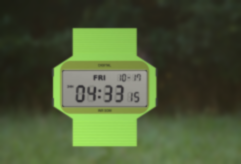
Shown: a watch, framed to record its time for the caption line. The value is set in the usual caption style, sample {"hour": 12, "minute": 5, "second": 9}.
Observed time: {"hour": 4, "minute": 33, "second": 15}
